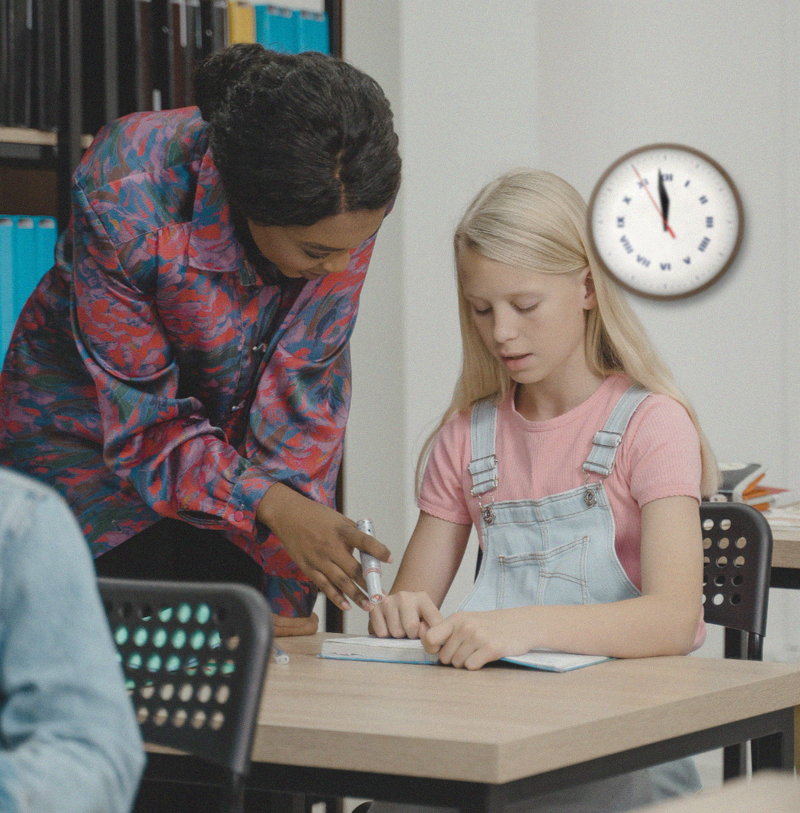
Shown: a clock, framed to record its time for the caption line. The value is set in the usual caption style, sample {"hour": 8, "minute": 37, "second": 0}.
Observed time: {"hour": 11, "minute": 58, "second": 55}
